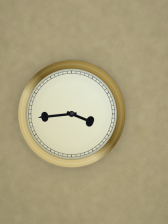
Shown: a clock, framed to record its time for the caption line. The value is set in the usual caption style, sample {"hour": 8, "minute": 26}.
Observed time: {"hour": 3, "minute": 44}
